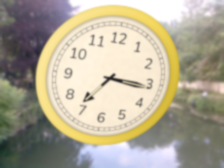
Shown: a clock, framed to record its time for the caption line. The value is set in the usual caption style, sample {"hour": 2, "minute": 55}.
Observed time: {"hour": 7, "minute": 16}
